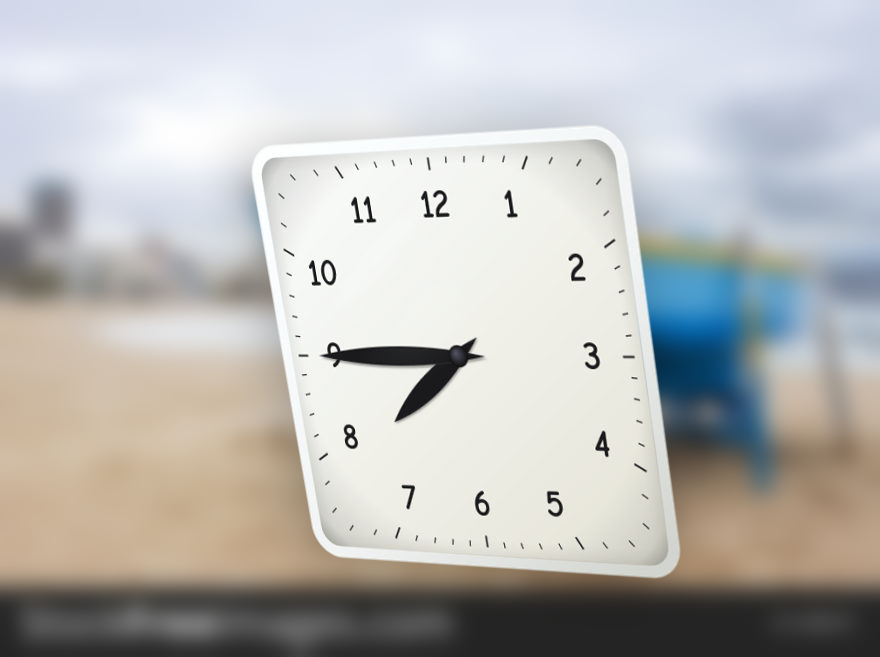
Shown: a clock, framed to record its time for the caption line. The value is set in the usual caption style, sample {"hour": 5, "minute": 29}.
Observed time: {"hour": 7, "minute": 45}
